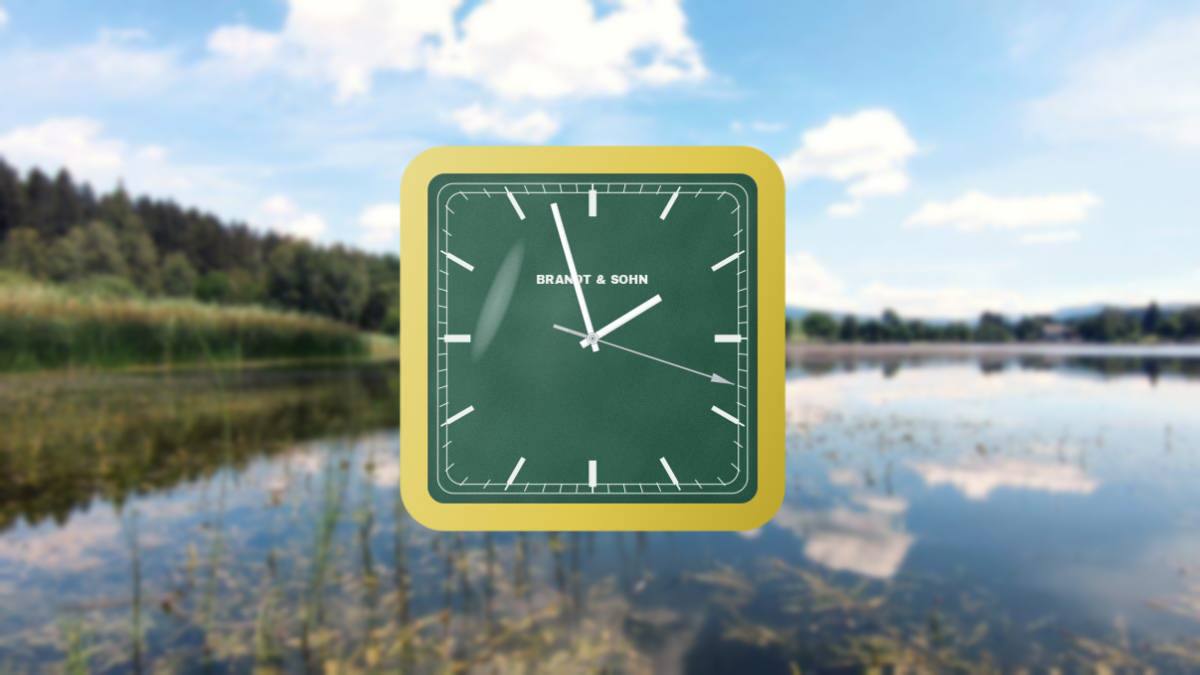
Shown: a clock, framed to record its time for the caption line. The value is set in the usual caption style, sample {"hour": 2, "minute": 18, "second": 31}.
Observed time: {"hour": 1, "minute": 57, "second": 18}
